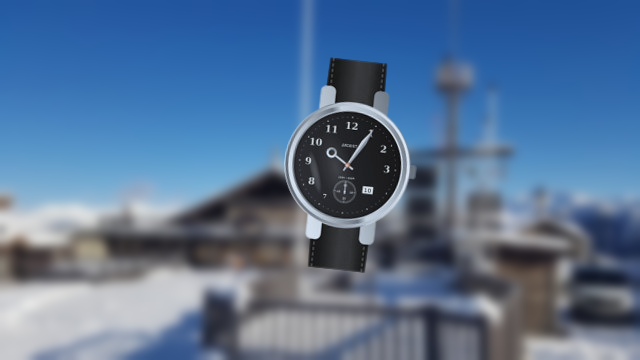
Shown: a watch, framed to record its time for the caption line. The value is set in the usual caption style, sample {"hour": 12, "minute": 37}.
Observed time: {"hour": 10, "minute": 5}
